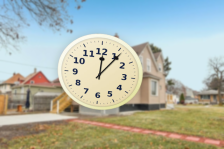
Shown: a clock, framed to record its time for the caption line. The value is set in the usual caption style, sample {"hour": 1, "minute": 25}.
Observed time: {"hour": 12, "minute": 6}
